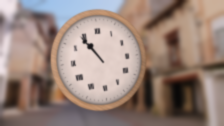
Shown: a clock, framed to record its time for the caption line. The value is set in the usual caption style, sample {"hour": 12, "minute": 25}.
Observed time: {"hour": 10, "minute": 54}
